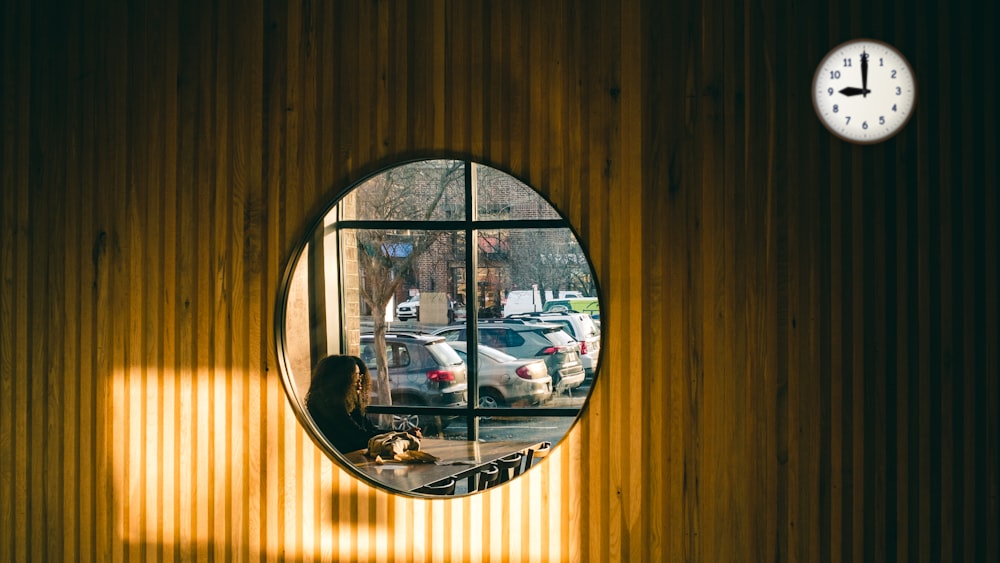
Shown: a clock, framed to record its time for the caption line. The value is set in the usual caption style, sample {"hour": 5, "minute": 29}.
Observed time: {"hour": 9, "minute": 0}
